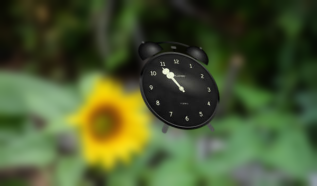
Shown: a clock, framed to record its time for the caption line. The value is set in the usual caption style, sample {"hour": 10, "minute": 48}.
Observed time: {"hour": 10, "minute": 54}
